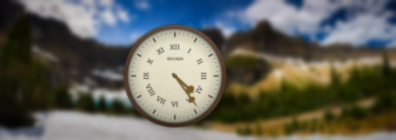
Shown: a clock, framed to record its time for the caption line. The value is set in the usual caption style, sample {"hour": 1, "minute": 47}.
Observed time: {"hour": 4, "minute": 24}
